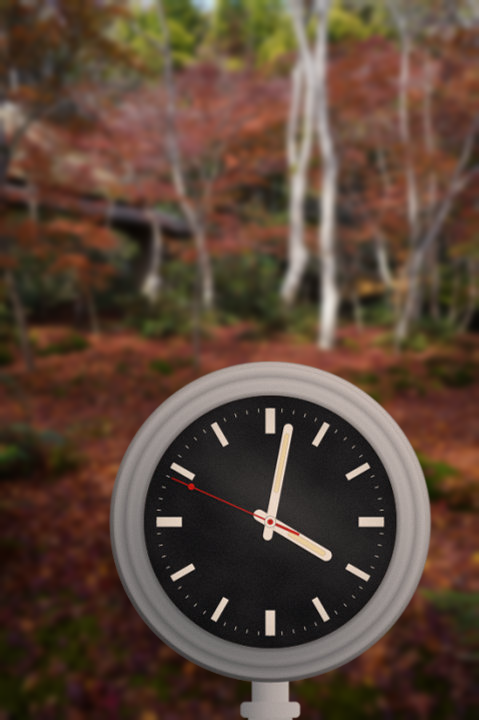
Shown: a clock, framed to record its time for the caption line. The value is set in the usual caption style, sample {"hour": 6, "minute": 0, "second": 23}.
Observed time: {"hour": 4, "minute": 1, "second": 49}
